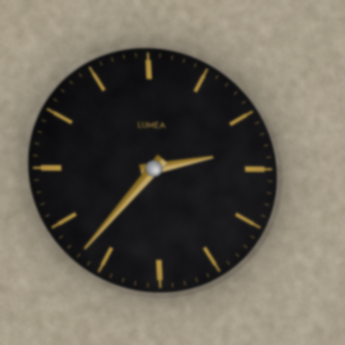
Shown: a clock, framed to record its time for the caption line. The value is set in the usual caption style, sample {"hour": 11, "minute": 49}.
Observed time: {"hour": 2, "minute": 37}
